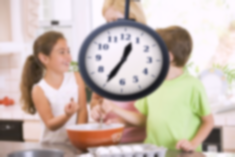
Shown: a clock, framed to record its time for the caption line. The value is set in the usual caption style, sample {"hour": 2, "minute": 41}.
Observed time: {"hour": 12, "minute": 35}
